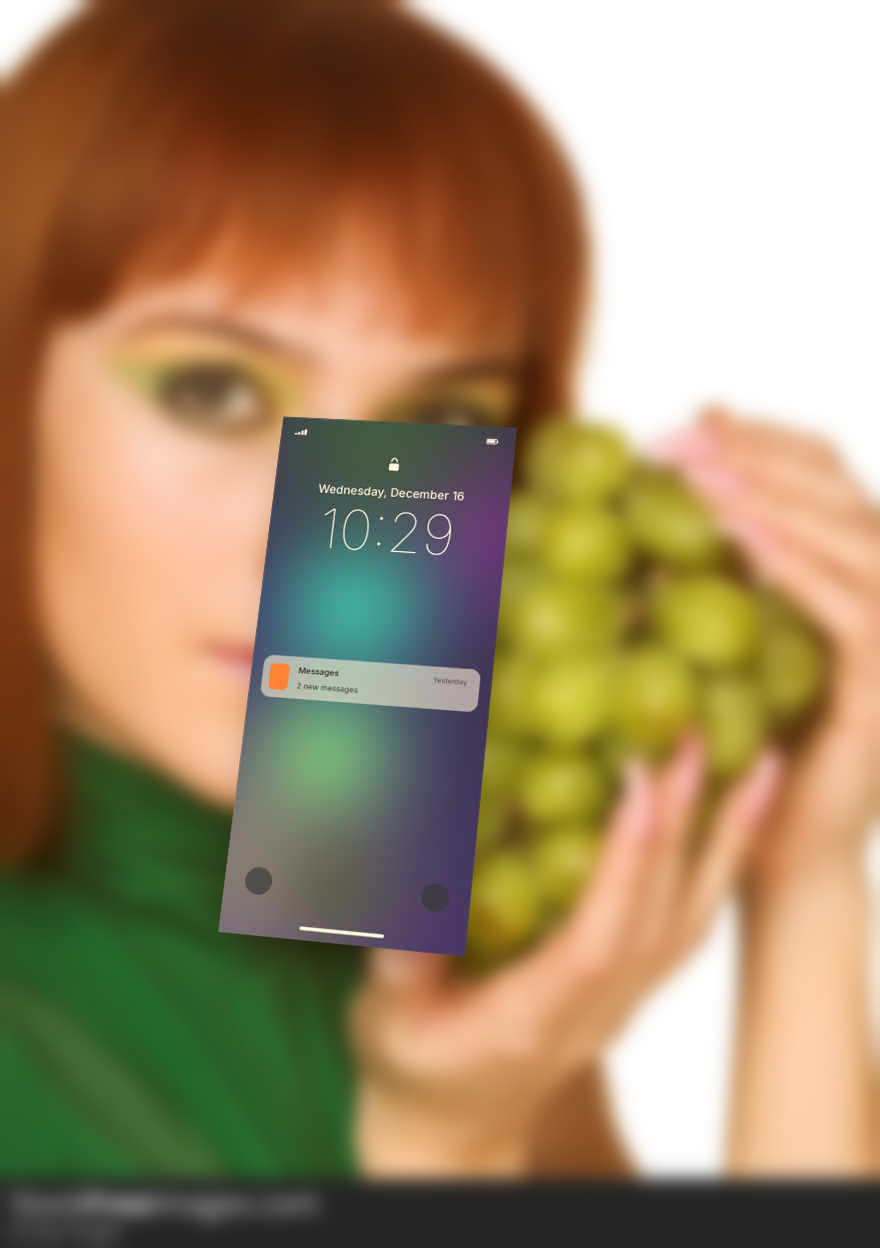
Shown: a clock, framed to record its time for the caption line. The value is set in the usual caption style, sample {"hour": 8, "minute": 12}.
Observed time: {"hour": 10, "minute": 29}
